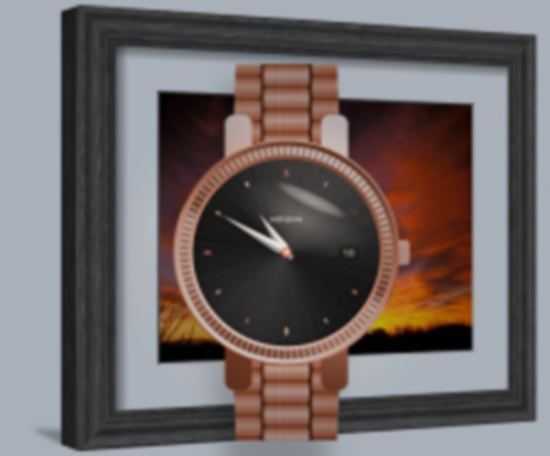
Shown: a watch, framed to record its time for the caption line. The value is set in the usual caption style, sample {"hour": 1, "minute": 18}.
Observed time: {"hour": 10, "minute": 50}
